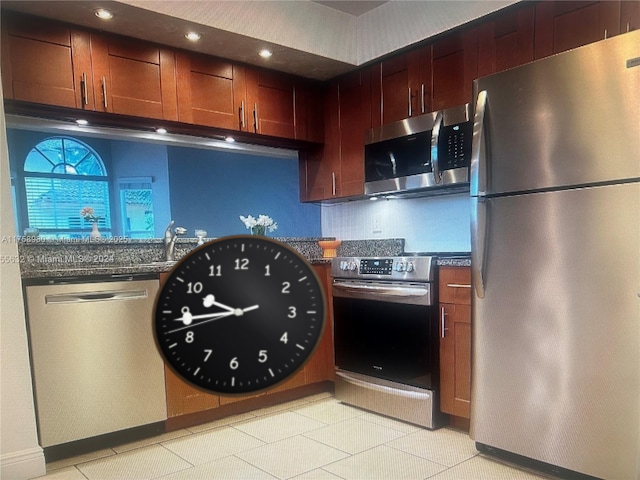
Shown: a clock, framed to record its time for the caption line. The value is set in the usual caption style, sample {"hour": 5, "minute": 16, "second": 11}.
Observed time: {"hour": 9, "minute": 43, "second": 42}
